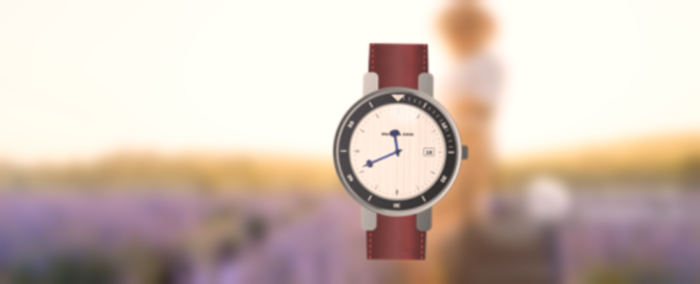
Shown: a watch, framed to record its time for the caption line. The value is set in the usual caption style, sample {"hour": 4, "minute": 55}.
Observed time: {"hour": 11, "minute": 41}
